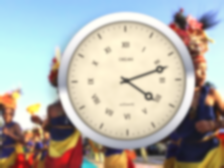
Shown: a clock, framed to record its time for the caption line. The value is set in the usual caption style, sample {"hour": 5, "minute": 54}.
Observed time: {"hour": 4, "minute": 12}
